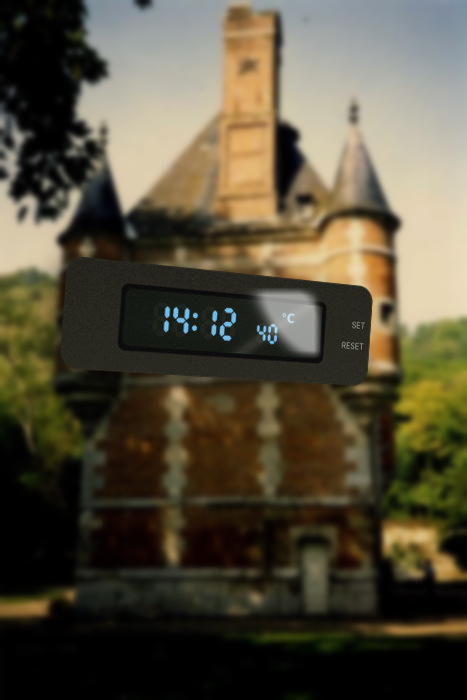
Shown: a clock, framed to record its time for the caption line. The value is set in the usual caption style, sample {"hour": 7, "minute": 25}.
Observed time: {"hour": 14, "minute": 12}
